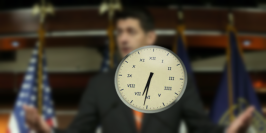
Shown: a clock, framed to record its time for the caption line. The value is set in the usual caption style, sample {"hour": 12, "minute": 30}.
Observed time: {"hour": 6, "minute": 31}
